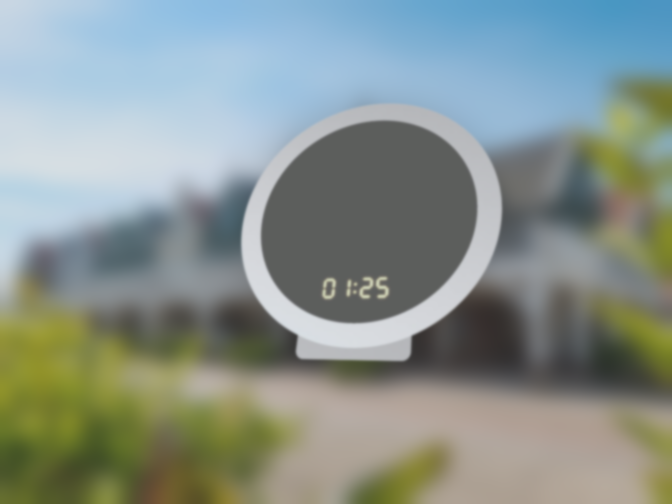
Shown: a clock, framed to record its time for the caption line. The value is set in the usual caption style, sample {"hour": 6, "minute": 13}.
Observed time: {"hour": 1, "minute": 25}
